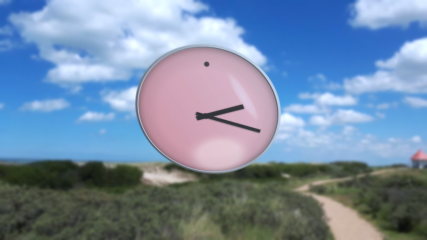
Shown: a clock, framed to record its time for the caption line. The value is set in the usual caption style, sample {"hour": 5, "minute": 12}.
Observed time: {"hour": 2, "minute": 17}
